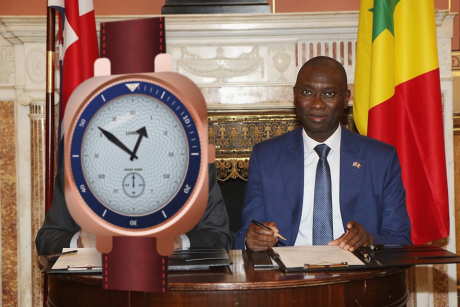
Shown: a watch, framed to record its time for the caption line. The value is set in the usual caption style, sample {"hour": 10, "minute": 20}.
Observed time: {"hour": 12, "minute": 51}
